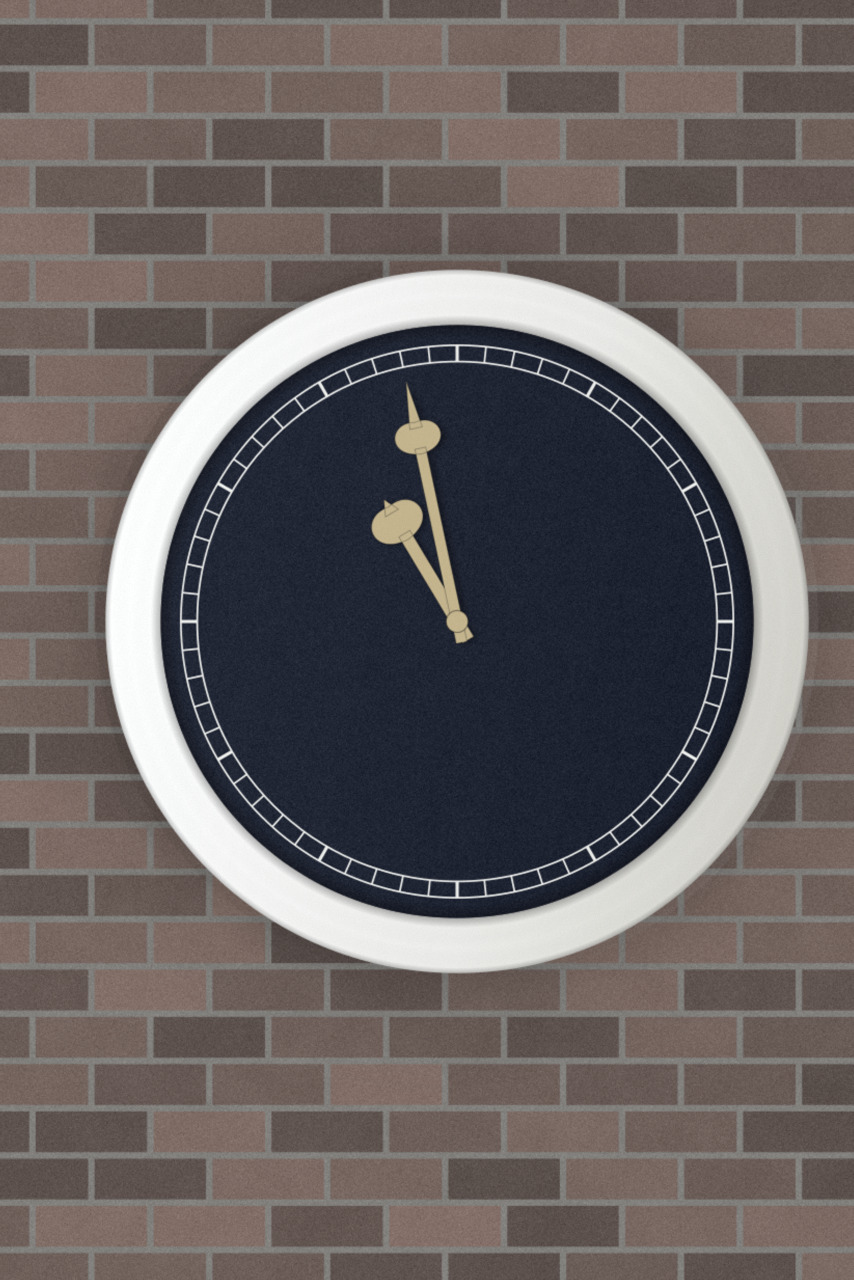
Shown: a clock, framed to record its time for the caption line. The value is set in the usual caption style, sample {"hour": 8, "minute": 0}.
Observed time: {"hour": 10, "minute": 58}
